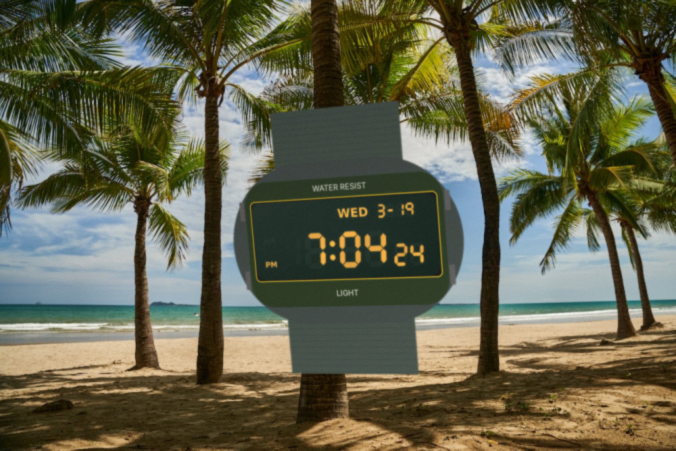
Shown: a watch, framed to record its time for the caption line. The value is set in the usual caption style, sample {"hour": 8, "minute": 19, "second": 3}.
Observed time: {"hour": 7, "minute": 4, "second": 24}
